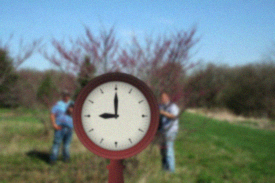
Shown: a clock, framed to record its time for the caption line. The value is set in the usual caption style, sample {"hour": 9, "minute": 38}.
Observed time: {"hour": 9, "minute": 0}
